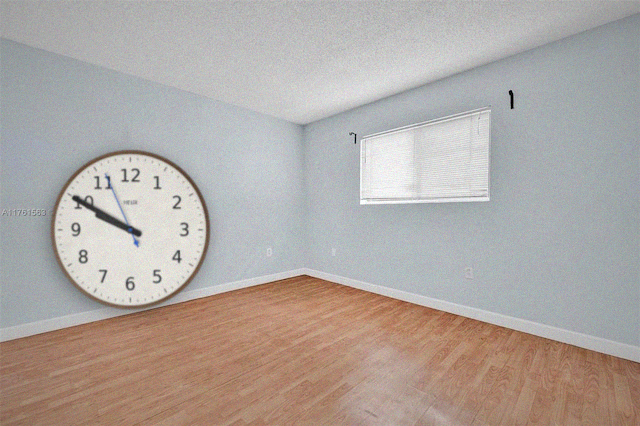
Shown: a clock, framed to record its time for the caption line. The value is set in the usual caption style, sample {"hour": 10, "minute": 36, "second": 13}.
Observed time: {"hour": 9, "minute": 49, "second": 56}
